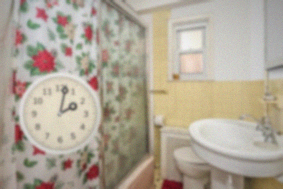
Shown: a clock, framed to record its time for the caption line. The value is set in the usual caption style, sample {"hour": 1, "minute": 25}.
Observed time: {"hour": 2, "minute": 2}
